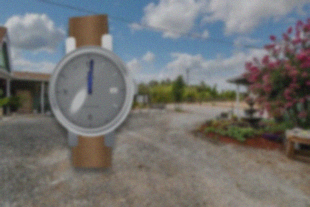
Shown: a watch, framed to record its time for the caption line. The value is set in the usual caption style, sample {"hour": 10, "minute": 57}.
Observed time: {"hour": 12, "minute": 1}
